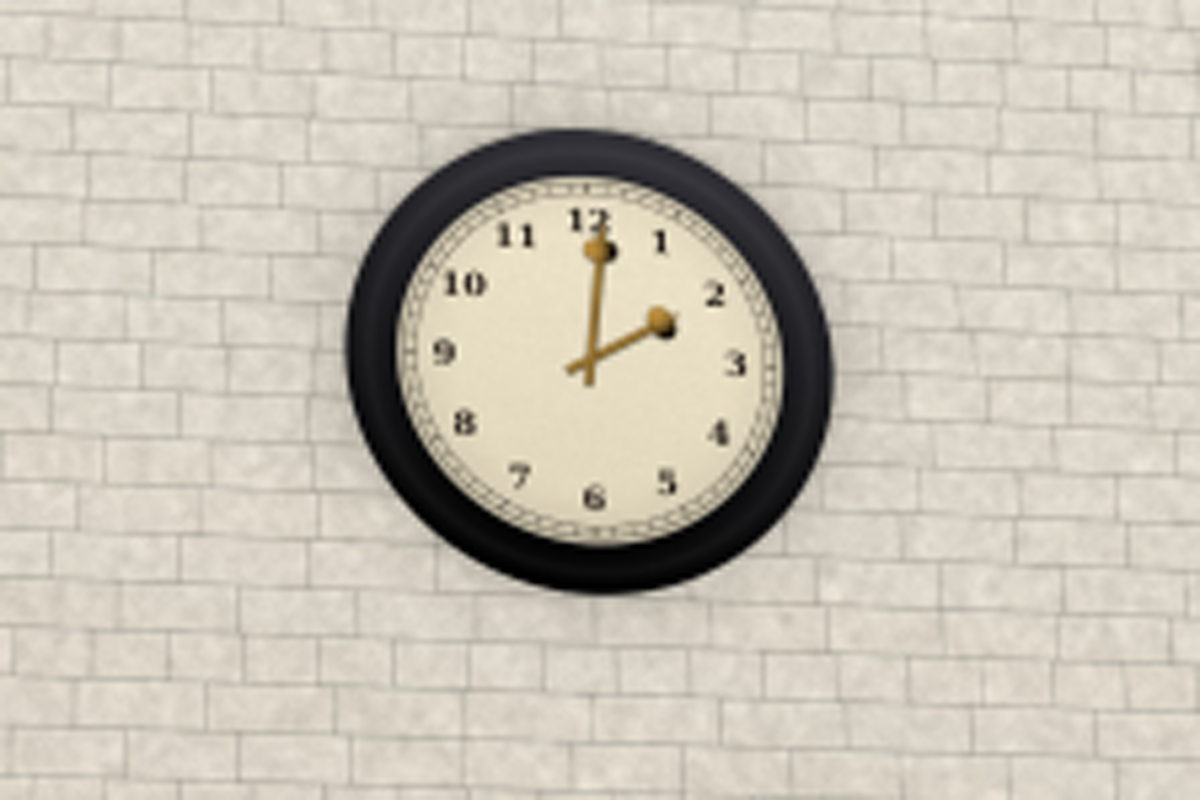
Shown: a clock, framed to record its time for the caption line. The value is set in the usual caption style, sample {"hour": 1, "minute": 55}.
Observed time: {"hour": 2, "minute": 1}
